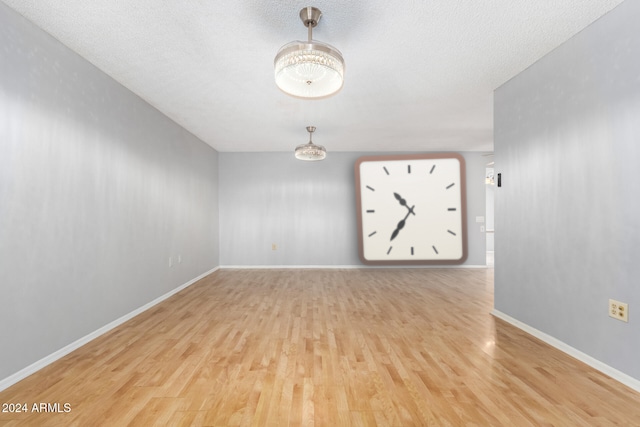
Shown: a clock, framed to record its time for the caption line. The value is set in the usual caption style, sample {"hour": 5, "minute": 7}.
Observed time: {"hour": 10, "minute": 36}
